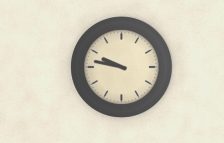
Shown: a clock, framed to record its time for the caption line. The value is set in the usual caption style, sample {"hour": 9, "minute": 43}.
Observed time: {"hour": 9, "minute": 47}
